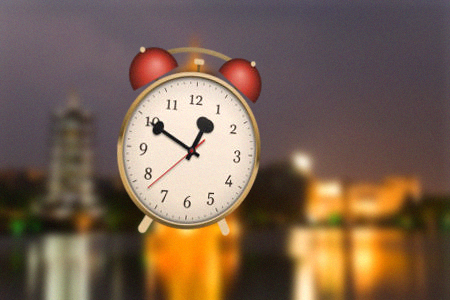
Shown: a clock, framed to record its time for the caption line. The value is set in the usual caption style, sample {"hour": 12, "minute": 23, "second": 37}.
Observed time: {"hour": 12, "minute": 49, "second": 38}
